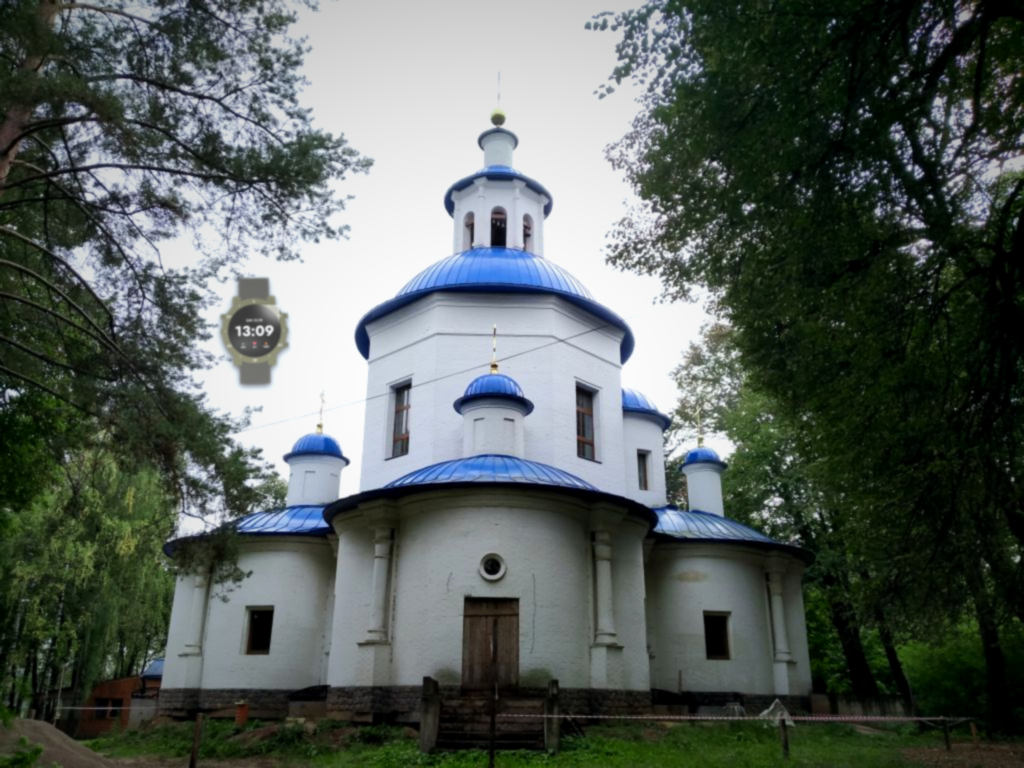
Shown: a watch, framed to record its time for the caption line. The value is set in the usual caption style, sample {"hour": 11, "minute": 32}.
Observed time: {"hour": 13, "minute": 9}
